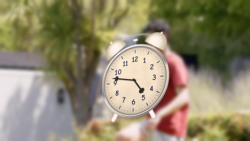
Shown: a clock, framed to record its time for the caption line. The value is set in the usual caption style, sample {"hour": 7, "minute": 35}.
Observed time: {"hour": 4, "minute": 47}
